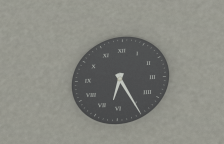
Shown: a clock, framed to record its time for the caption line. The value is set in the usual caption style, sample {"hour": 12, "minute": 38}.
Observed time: {"hour": 6, "minute": 25}
